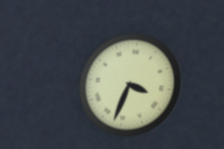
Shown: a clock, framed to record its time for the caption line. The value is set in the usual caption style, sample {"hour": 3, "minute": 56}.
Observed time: {"hour": 3, "minute": 32}
